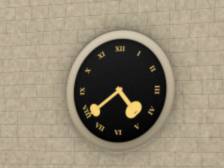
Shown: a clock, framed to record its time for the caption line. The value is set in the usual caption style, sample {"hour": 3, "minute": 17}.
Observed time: {"hour": 4, "minute": 39}
